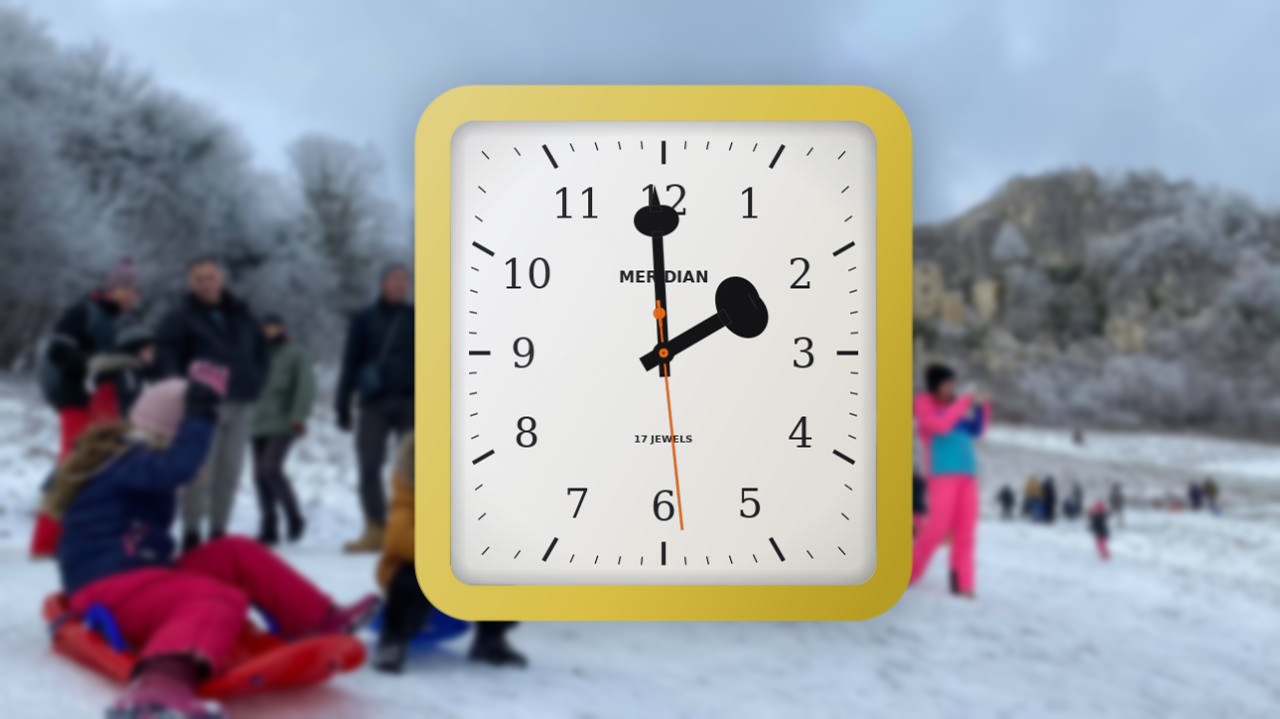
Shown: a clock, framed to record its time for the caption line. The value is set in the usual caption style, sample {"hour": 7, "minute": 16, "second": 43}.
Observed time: {"hour": 1, "minute": 59, "second": 29}
